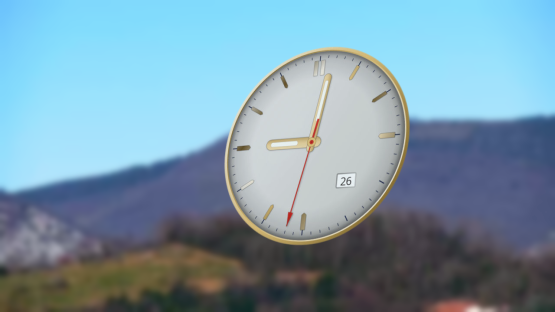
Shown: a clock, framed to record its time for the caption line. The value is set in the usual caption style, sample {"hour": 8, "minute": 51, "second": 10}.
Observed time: {"hour": 9, "minute": 1, "second": 32}
